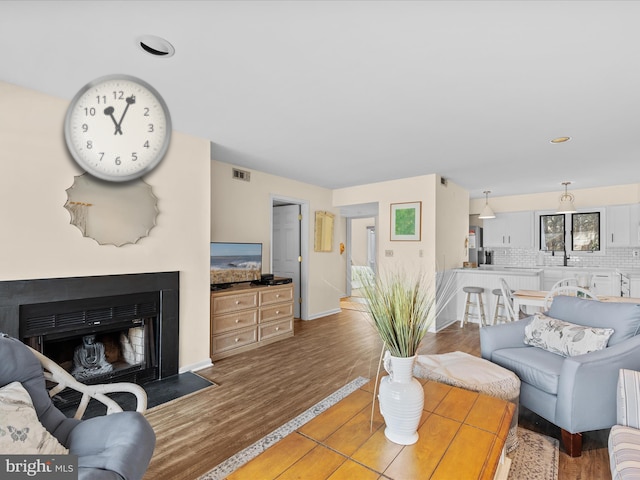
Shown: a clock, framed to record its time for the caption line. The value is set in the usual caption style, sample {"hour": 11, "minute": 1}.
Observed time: {"hour": 11, "minute": 4}
